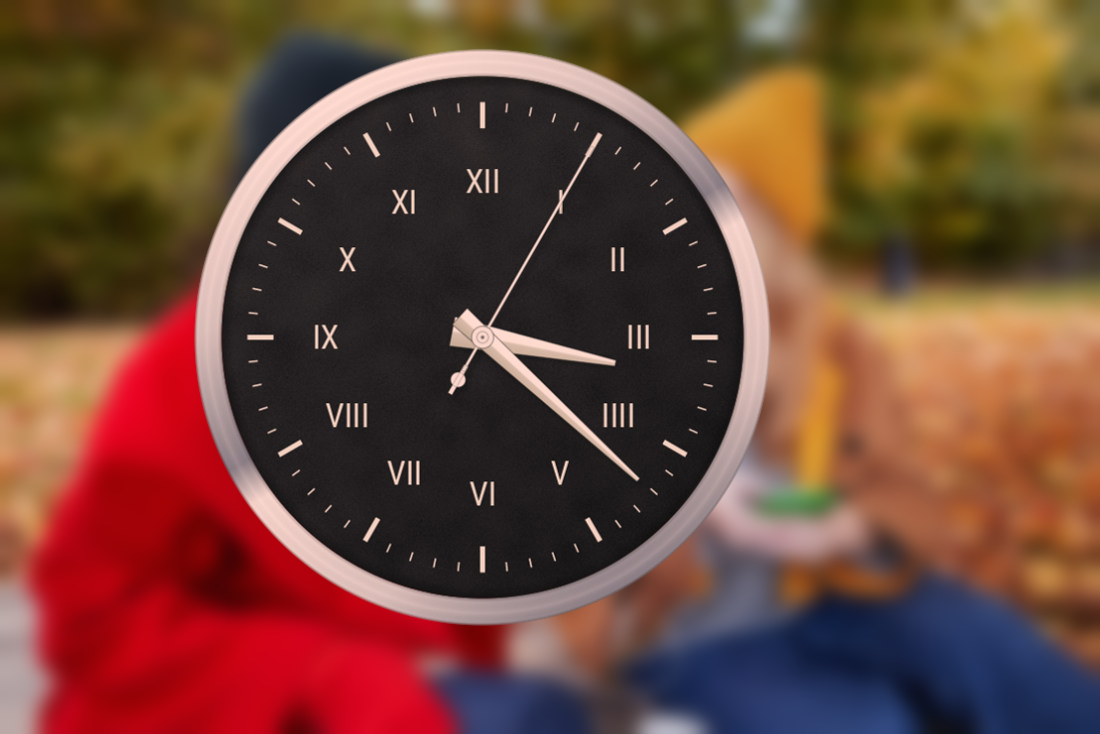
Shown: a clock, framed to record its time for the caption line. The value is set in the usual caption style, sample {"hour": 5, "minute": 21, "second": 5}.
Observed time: {"hour": 3, "minute": 22, "second": 5}
